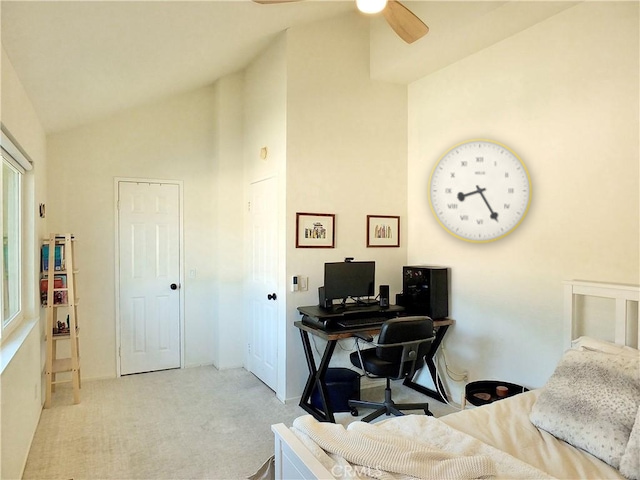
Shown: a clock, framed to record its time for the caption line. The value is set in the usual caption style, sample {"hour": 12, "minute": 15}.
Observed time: {"hour": 8, "minute": 25}
